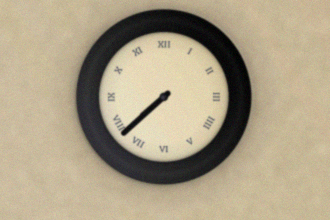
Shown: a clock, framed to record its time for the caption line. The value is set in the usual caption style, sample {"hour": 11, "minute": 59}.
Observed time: {"hour": 7, "minute": 38}
